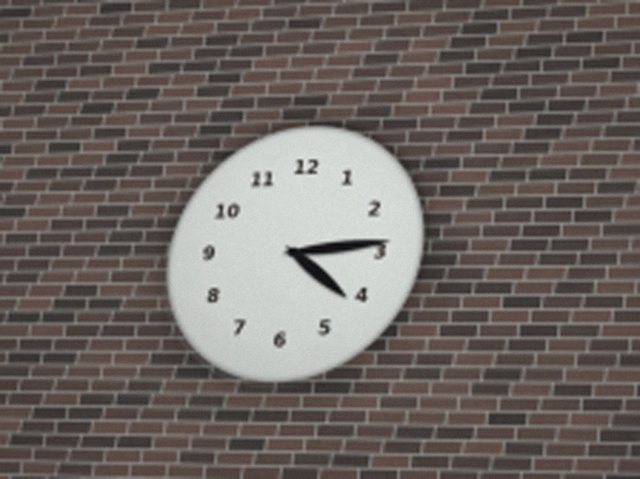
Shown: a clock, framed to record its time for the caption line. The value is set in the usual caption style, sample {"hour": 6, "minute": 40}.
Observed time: {"hour": 4, "minute": 14}
